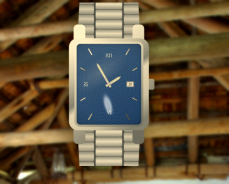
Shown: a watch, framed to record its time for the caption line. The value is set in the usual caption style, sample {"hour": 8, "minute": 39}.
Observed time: {"hour": 1, "minute": 55}
